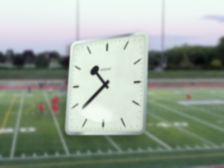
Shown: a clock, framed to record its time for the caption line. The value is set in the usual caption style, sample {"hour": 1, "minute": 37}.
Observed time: {"hour": 10, "minute": 38}
